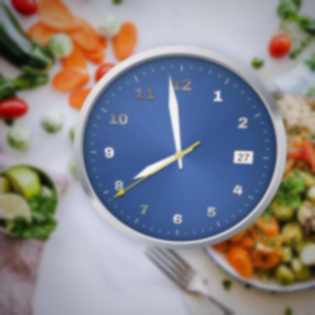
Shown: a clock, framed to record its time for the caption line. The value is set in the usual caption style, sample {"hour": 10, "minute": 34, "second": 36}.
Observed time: {"hour": 7, "minute": 58, "second": 39}
